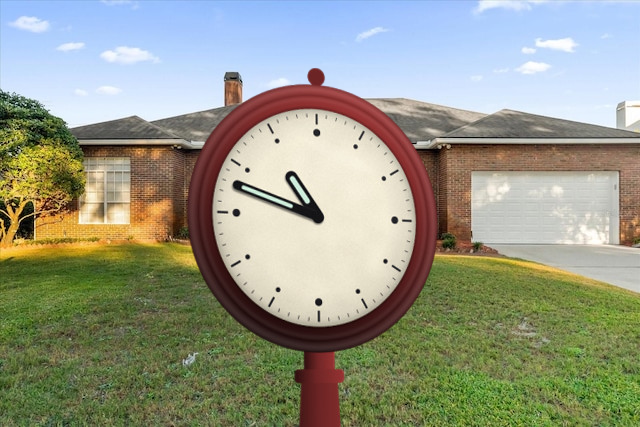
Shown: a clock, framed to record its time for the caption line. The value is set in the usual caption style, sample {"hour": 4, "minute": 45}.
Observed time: {"hour": 10, "minute": 48}
